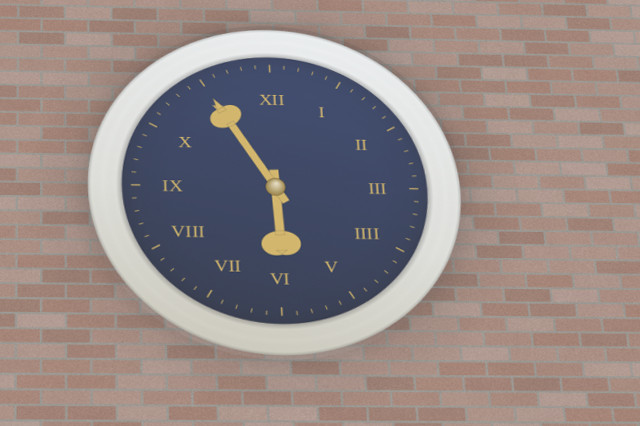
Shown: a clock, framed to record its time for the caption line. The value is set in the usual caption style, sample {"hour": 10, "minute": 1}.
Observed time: {"hour": 5, "minute": 55}
